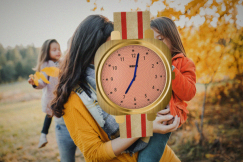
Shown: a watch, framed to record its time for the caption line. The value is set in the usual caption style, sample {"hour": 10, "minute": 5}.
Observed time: {"hour": 7, "minute": 2}
